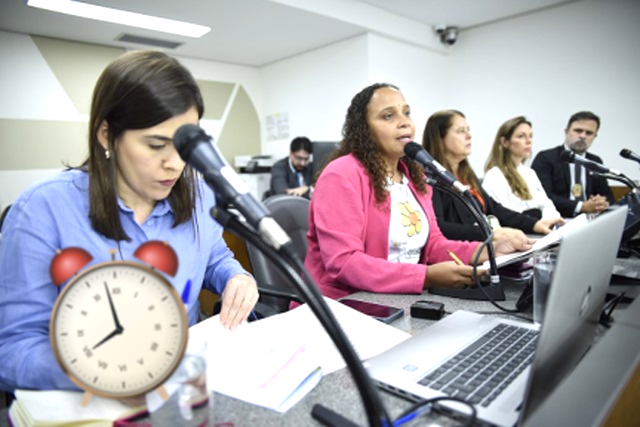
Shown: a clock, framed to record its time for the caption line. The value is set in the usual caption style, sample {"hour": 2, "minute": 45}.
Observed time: {"hour": 7, "minute": 58}
